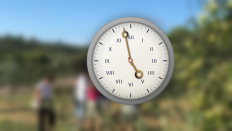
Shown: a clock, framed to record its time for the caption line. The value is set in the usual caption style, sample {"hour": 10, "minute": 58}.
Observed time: {"hour": 4, "minute": 58}
